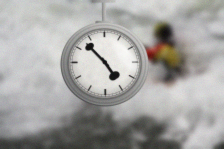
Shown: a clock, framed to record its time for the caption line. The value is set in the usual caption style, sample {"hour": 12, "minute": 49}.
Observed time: {"hour": 4, "minute": 53}
